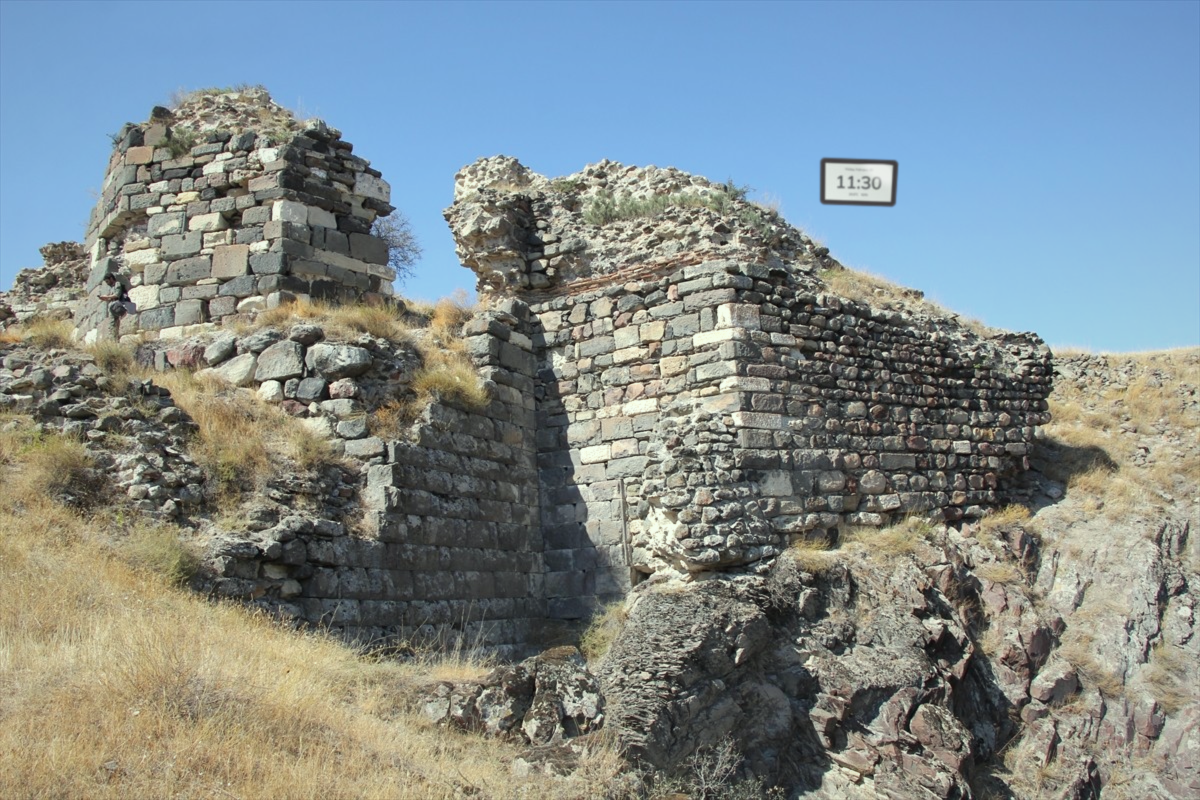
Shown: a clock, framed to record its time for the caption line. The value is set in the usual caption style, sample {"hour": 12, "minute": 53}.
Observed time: {"hour": 11, "minute": 30}
